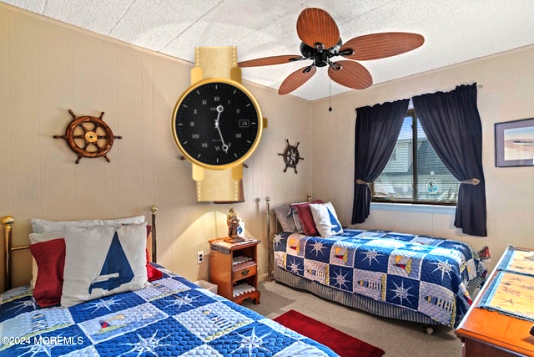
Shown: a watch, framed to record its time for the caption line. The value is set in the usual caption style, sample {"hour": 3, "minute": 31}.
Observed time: {"hour": 12, "minute": 27}
